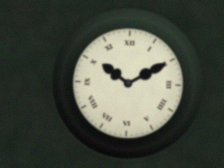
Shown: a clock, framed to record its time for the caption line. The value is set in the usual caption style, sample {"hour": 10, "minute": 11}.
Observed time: {"hour": 10, "minute": 10}
